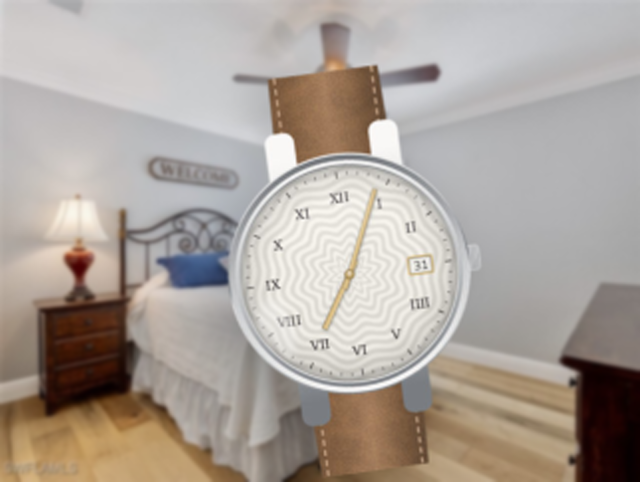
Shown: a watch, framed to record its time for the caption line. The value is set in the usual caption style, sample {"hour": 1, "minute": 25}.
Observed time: {"hour": 7, "minute": 4}
